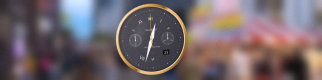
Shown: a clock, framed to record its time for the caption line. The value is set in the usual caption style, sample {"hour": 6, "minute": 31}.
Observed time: {"hour": 12, "minute": 33}
